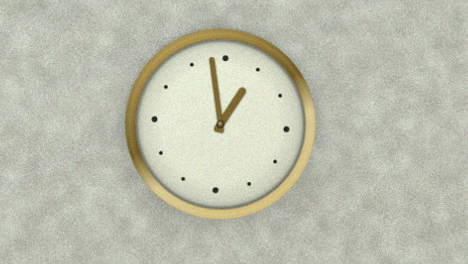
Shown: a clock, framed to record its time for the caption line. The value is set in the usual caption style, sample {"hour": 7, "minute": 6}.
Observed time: {"hour": 12, "minute": 58}
